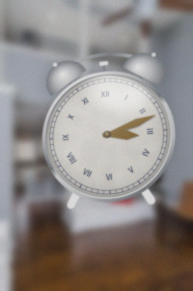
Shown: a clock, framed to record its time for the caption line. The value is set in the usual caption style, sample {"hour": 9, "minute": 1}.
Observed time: {"hour": 3, "minute": 12}
